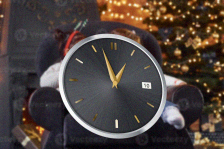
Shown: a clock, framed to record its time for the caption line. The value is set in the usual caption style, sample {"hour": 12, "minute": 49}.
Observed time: {"hour": 12, "minute": 57}
